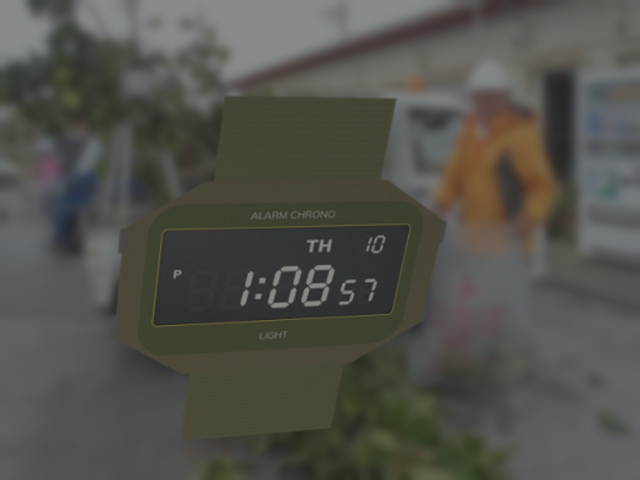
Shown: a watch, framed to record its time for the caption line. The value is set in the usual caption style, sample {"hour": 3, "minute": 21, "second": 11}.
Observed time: {"hour": 1, "minute": 8, "second": 57}
